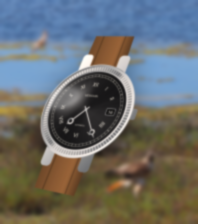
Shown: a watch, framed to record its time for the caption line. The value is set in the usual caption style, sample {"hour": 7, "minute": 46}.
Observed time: {"hour": 7, "minute": 24}
